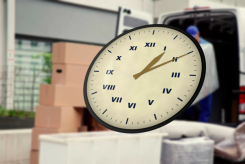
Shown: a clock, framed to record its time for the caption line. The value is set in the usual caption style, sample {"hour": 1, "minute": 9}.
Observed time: {"hour": 1, "minute": 10}
